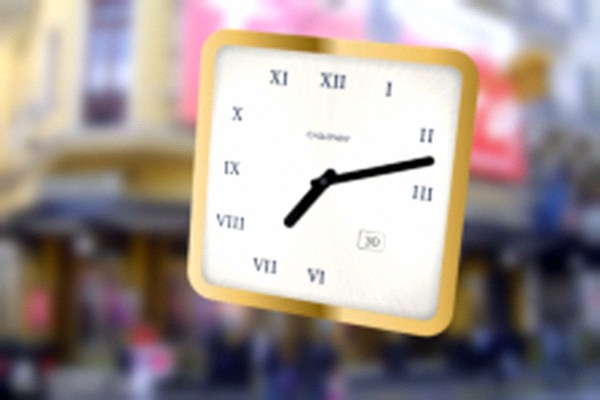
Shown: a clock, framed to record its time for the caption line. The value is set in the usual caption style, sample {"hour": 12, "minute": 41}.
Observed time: {"hour": 7, "minute": 12}
